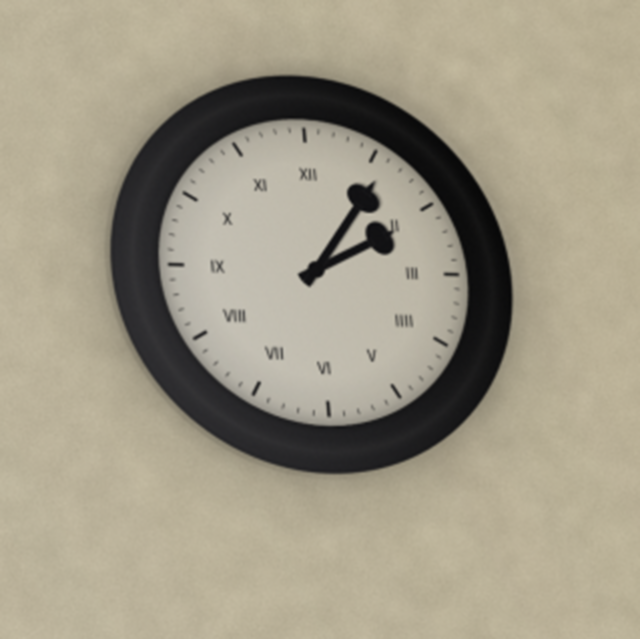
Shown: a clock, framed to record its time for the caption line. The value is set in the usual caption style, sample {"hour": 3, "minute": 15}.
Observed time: {"hour": 2, "minute": 6}
